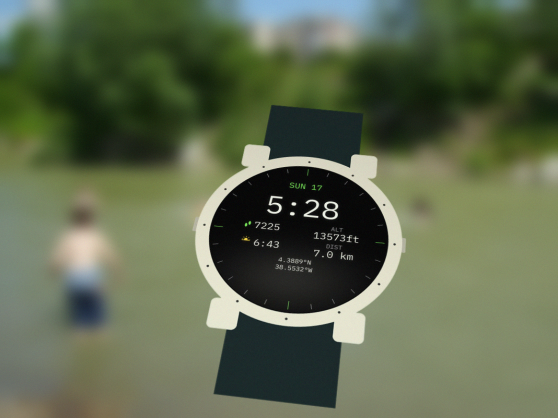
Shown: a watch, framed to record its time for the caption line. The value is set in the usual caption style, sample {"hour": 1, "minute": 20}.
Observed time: {"hour": 5, "minute": 28}
